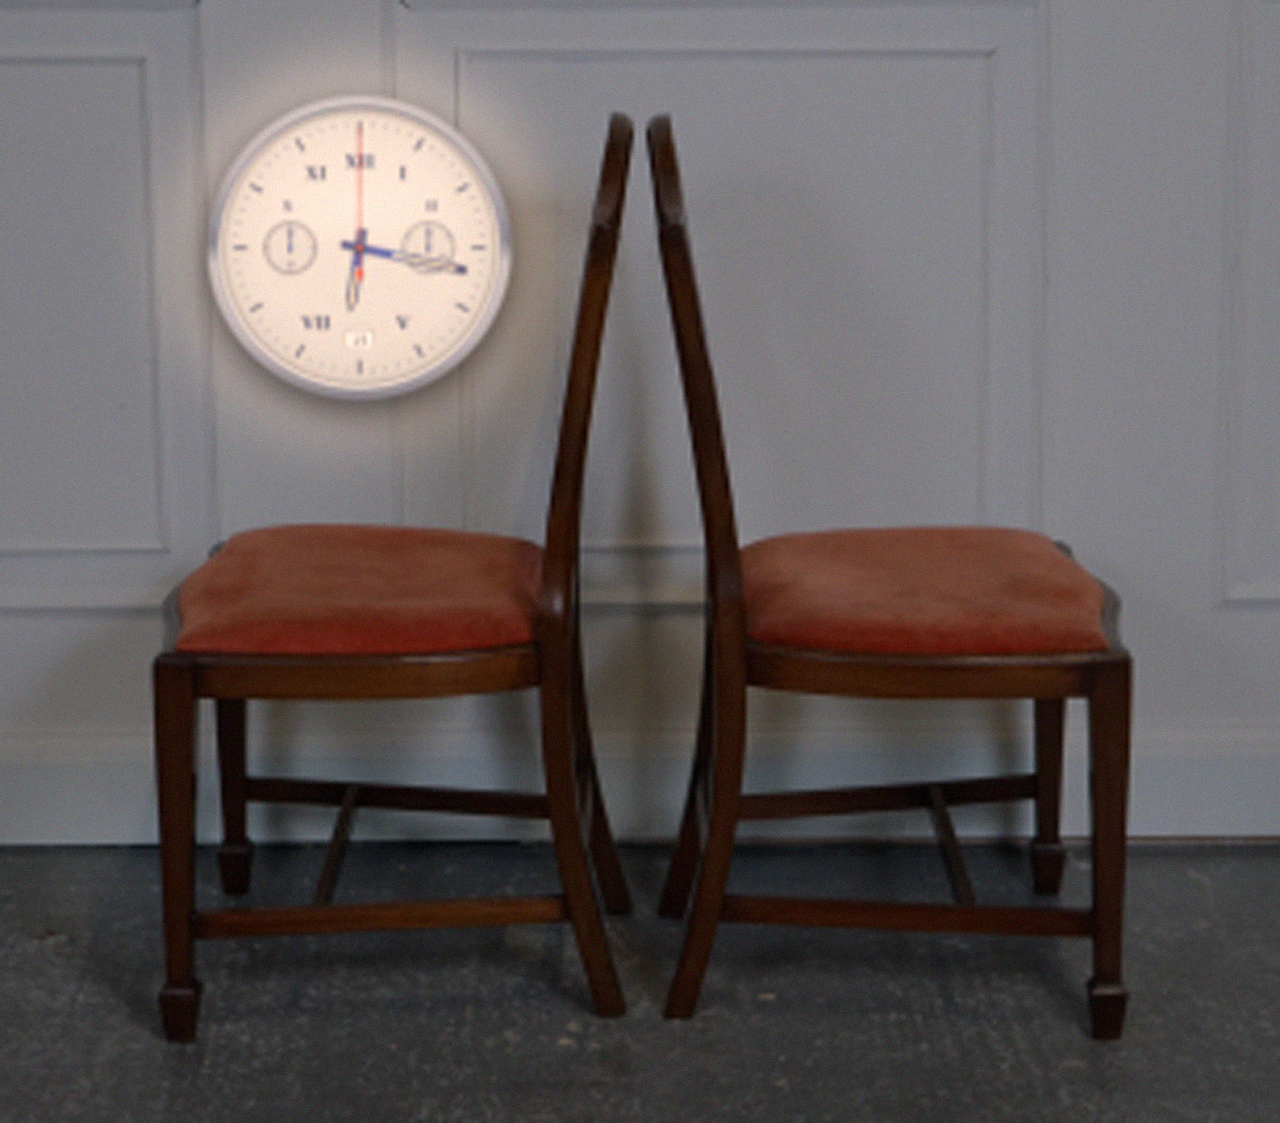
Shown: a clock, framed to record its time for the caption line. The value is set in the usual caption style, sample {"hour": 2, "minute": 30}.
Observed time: {"hour": 6, "minute": 17}
